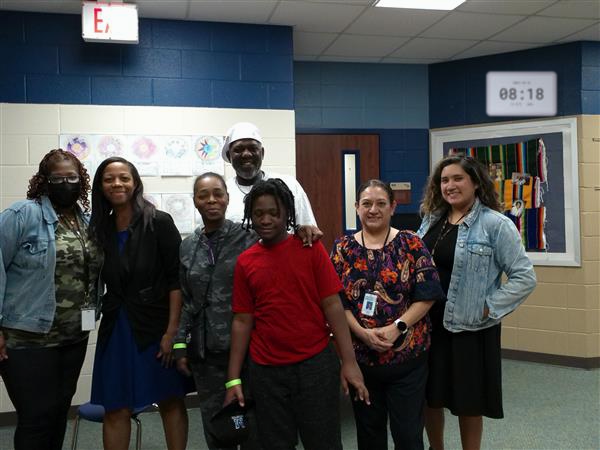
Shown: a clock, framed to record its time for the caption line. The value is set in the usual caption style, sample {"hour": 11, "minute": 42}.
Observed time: {"hour": 8, "minute": 18}
